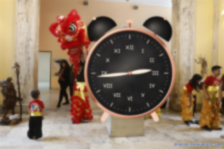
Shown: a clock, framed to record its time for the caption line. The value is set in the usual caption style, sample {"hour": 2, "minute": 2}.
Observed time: {"hour": 2, "minute": 44}
